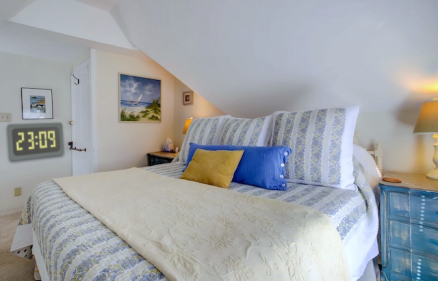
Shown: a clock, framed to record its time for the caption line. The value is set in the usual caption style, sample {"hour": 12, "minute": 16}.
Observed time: {"hour": 23, "minute": 9}
